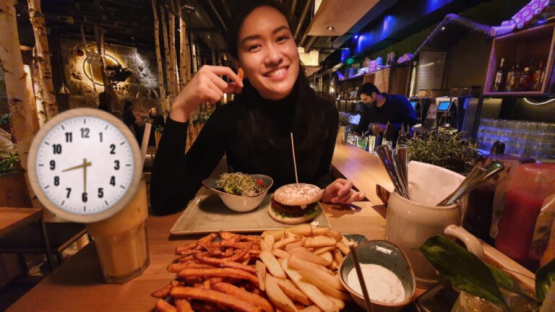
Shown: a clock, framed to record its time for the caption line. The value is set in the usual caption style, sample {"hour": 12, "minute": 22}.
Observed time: {"hour": 8, "minute": 30}
